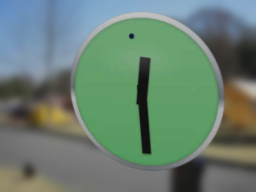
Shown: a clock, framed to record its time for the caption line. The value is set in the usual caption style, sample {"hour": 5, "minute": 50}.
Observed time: {"hour": 12, "minute": 31}
